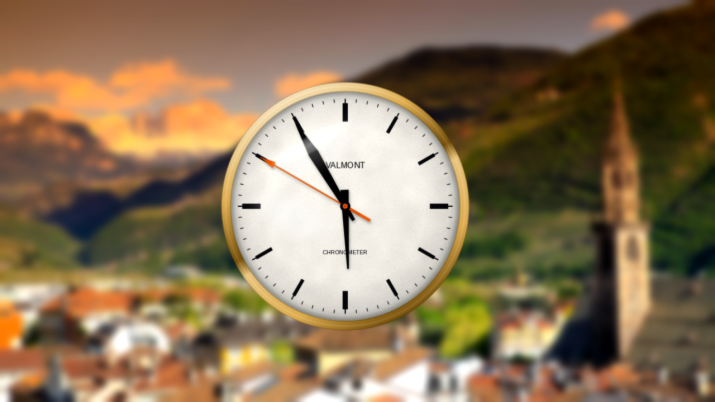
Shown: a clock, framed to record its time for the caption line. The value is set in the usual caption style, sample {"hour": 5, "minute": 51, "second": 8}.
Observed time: {"hour": 5, "minute": 54, "second": 50}
